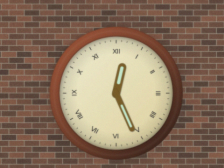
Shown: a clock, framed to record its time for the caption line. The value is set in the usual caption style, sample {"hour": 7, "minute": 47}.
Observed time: {"hour": 12, "minute": 26}
